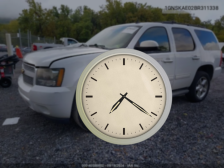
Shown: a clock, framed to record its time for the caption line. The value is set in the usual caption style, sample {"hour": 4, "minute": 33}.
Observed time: {"hour": 7, "minute": 21}
